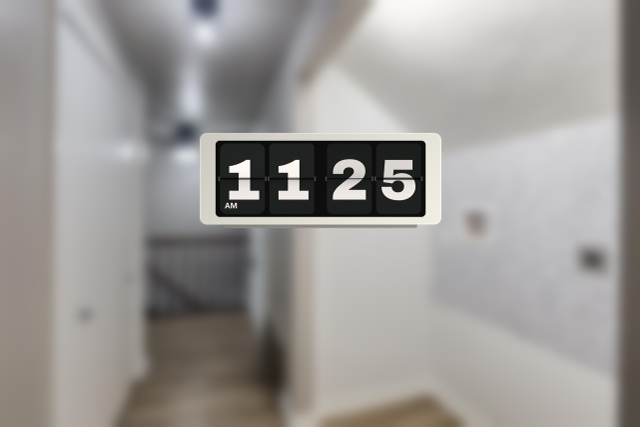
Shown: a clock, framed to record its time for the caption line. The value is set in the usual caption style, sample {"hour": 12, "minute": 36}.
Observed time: {"hour": 11, "minute": 25}
